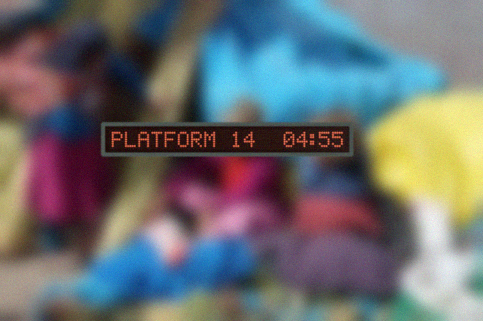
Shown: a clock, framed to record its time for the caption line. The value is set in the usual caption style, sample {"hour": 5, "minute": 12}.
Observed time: {"hour": 4, "minute": 55}
